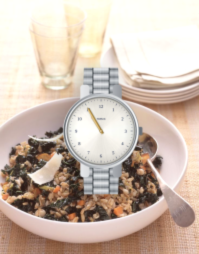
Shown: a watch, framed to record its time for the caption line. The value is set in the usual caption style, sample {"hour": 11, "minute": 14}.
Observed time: {"hour": 10, "minute": 55}
